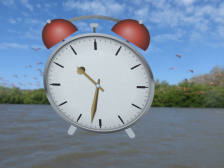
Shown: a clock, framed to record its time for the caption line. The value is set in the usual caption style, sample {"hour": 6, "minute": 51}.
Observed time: {"hour": 10, "minute": 32}
